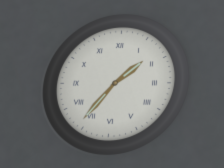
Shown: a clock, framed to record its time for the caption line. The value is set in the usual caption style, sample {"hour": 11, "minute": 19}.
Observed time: {"hour": 1, "minute": 36}
